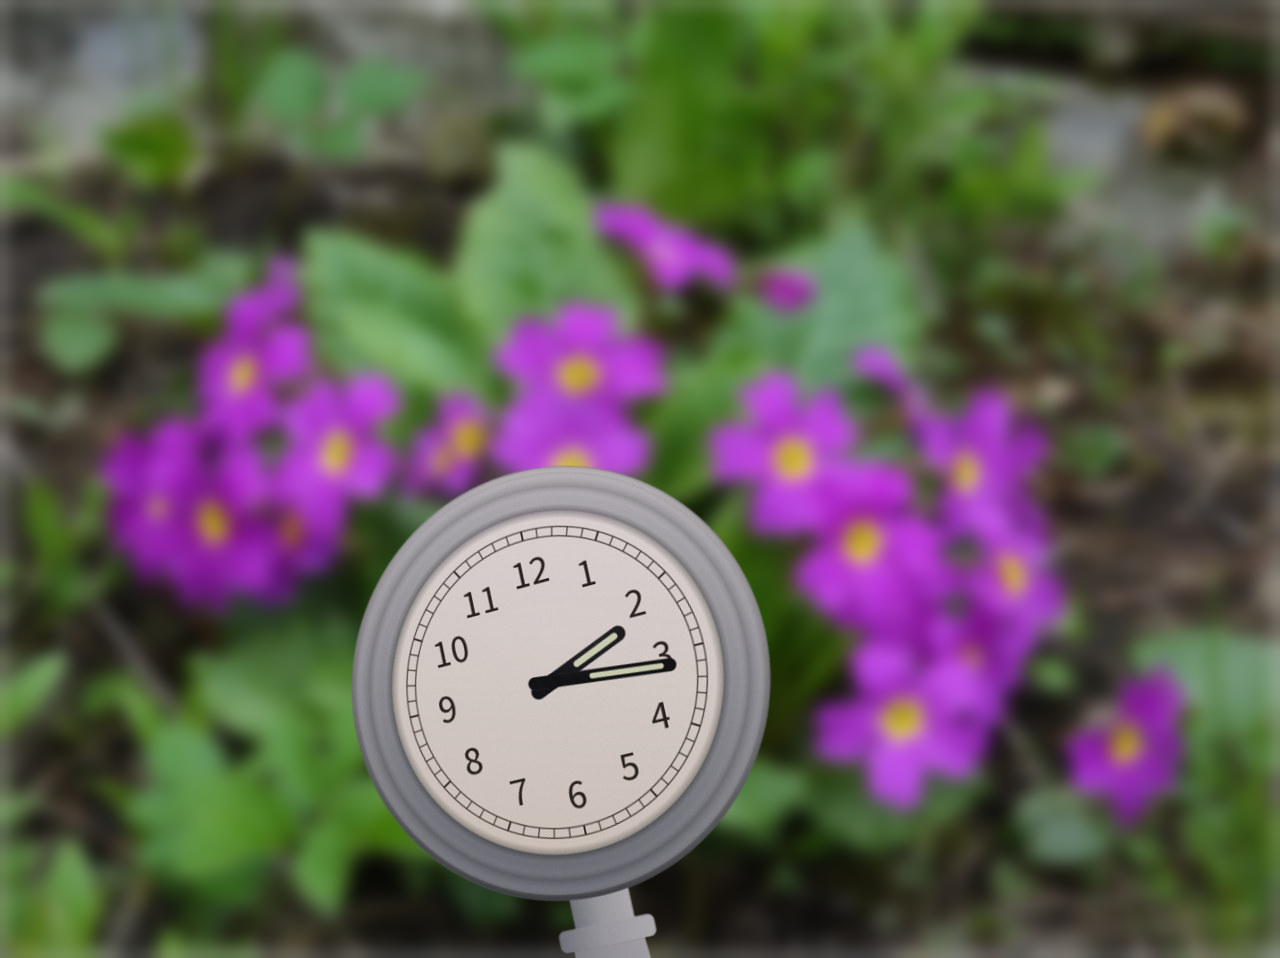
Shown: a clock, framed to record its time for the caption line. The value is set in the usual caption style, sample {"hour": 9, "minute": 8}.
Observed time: {"hour": 2, "minute": 16}
